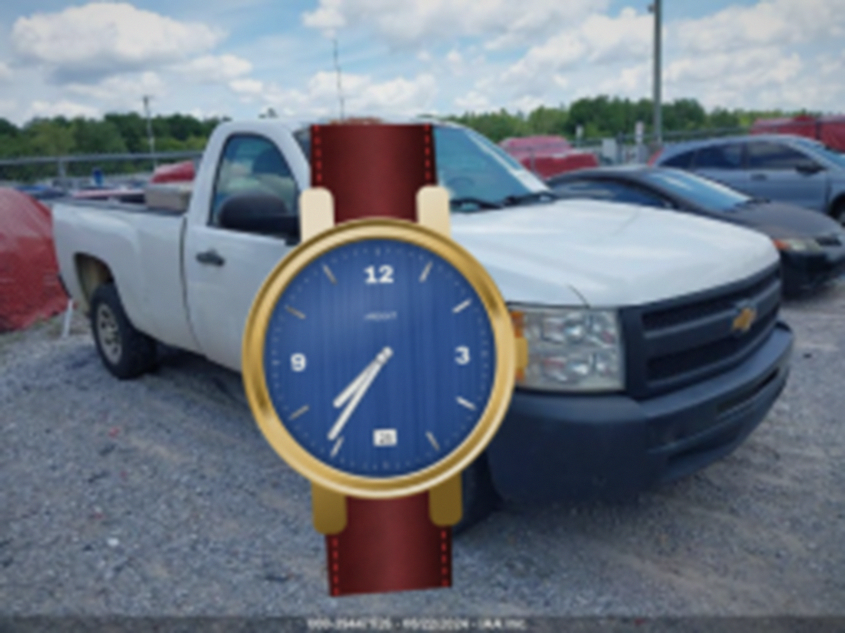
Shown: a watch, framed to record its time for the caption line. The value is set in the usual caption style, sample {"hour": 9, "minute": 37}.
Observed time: {"hour": 7, "minute": 36}
